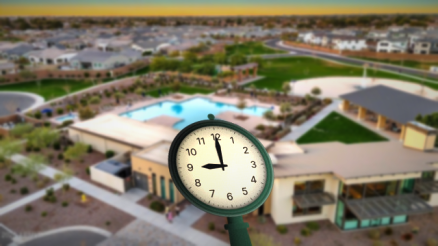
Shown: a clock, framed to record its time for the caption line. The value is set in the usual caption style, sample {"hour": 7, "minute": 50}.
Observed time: {"hour": 9, "minute": 0}
